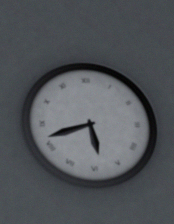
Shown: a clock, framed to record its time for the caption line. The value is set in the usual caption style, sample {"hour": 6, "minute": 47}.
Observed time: {"hour": 5, "minute": 42}
